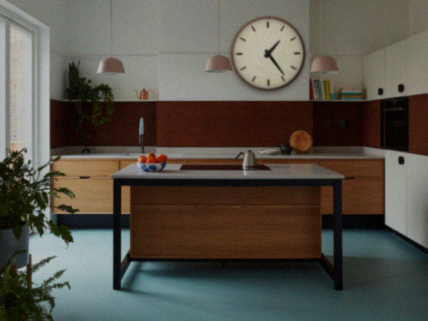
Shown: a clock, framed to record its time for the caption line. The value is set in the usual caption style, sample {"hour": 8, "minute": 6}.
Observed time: {"hour": 1, "minute": 24}
